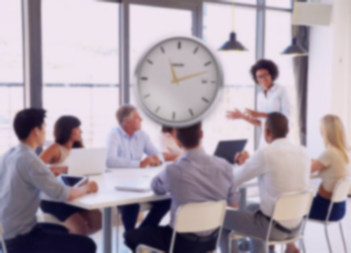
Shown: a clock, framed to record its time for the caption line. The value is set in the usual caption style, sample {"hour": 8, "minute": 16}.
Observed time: {"hour": 11, "minute": 12}
